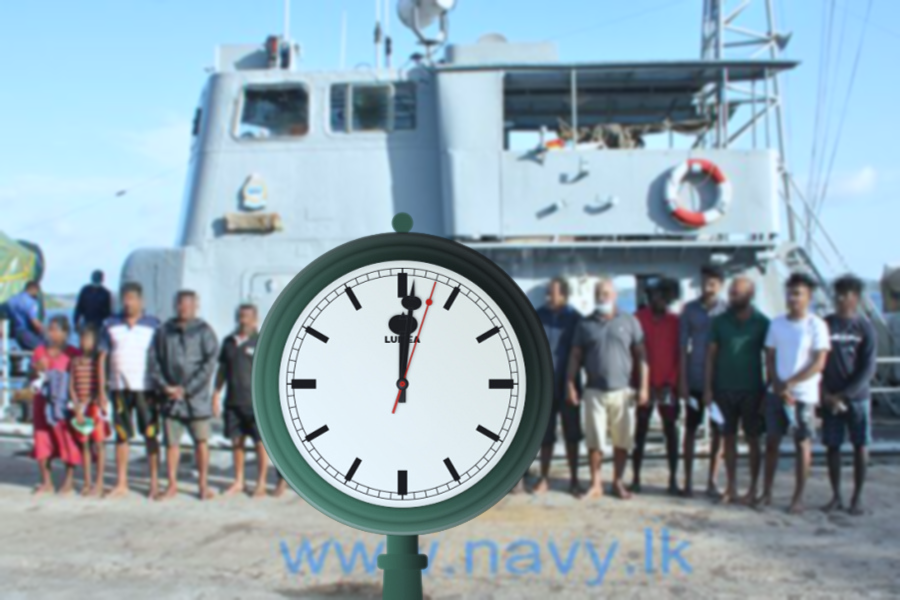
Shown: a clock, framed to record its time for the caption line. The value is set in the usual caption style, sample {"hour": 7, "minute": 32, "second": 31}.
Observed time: {"hour": 12, "minute": 1, "second": 3}
